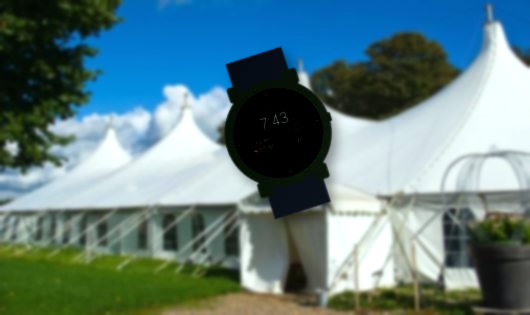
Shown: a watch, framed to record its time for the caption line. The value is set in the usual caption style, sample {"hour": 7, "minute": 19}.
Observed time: {"hour": 7, "minute": 43}
